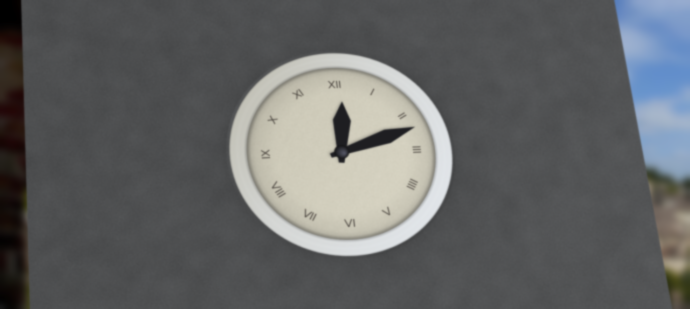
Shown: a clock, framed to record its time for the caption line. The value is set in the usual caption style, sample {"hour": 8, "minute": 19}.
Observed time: {"hour": 12, "minute": 12}
